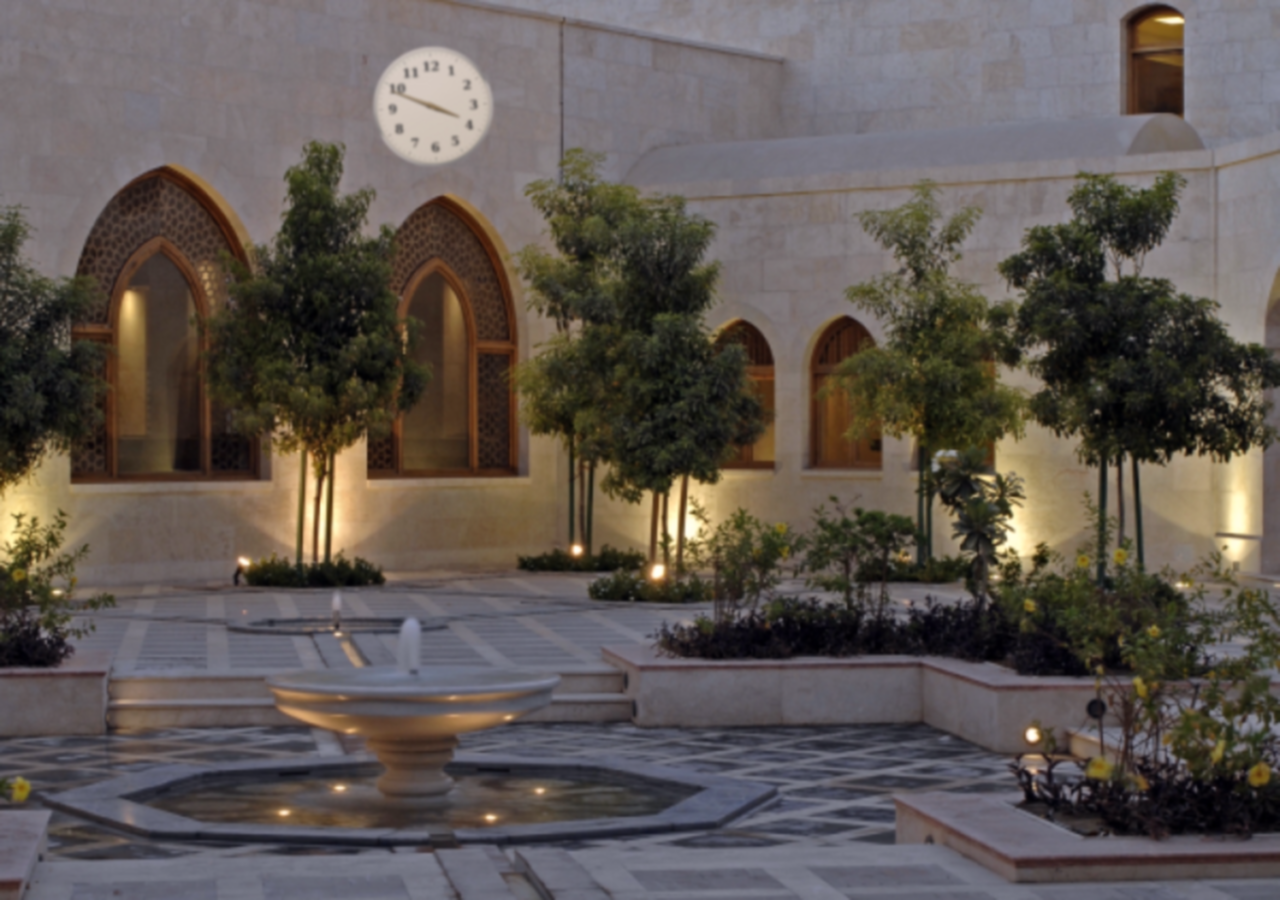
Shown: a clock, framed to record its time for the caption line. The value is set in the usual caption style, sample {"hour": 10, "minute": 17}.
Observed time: {"hour": 3, "minute": 49}
